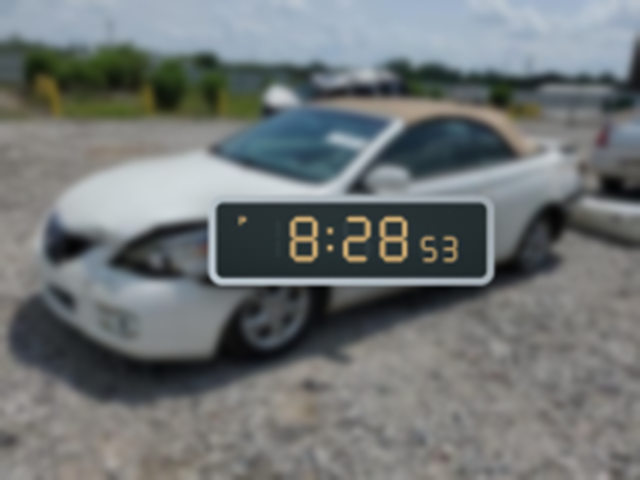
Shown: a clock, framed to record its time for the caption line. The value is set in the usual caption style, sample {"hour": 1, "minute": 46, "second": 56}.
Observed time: {"hour": 8, "minute": 28, "second": 53}
